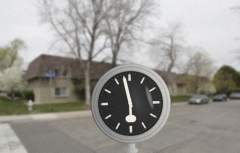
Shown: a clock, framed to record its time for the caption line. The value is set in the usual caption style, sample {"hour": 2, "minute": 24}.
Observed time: {"hour": 5, "minute": 58}
